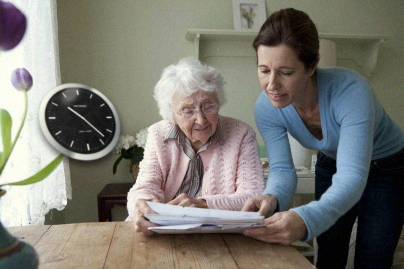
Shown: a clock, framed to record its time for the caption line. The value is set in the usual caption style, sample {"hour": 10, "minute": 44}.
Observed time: {"hour": 10, "minute": 23}
